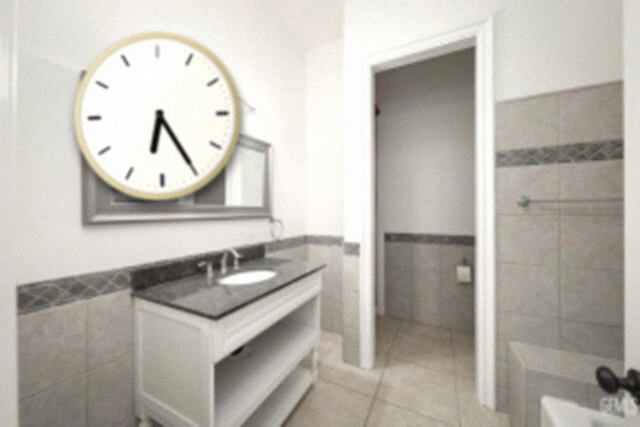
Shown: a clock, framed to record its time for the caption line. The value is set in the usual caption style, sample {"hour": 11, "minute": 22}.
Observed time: {"hour": 6, "minute": 25}
